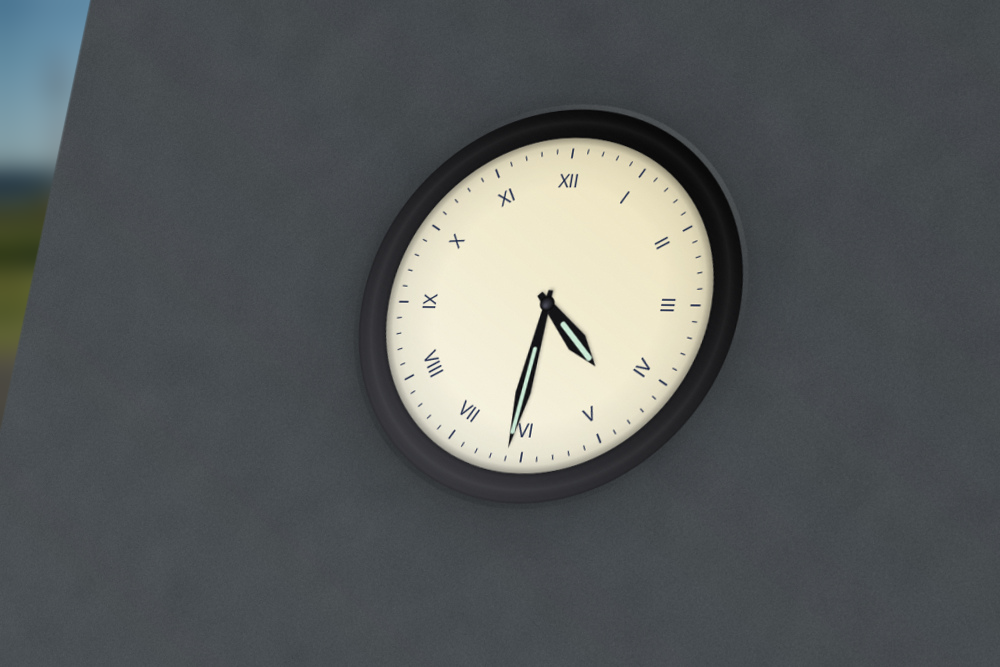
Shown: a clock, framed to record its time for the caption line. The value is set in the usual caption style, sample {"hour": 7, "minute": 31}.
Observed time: {"hour": 4, "minute": 31}
